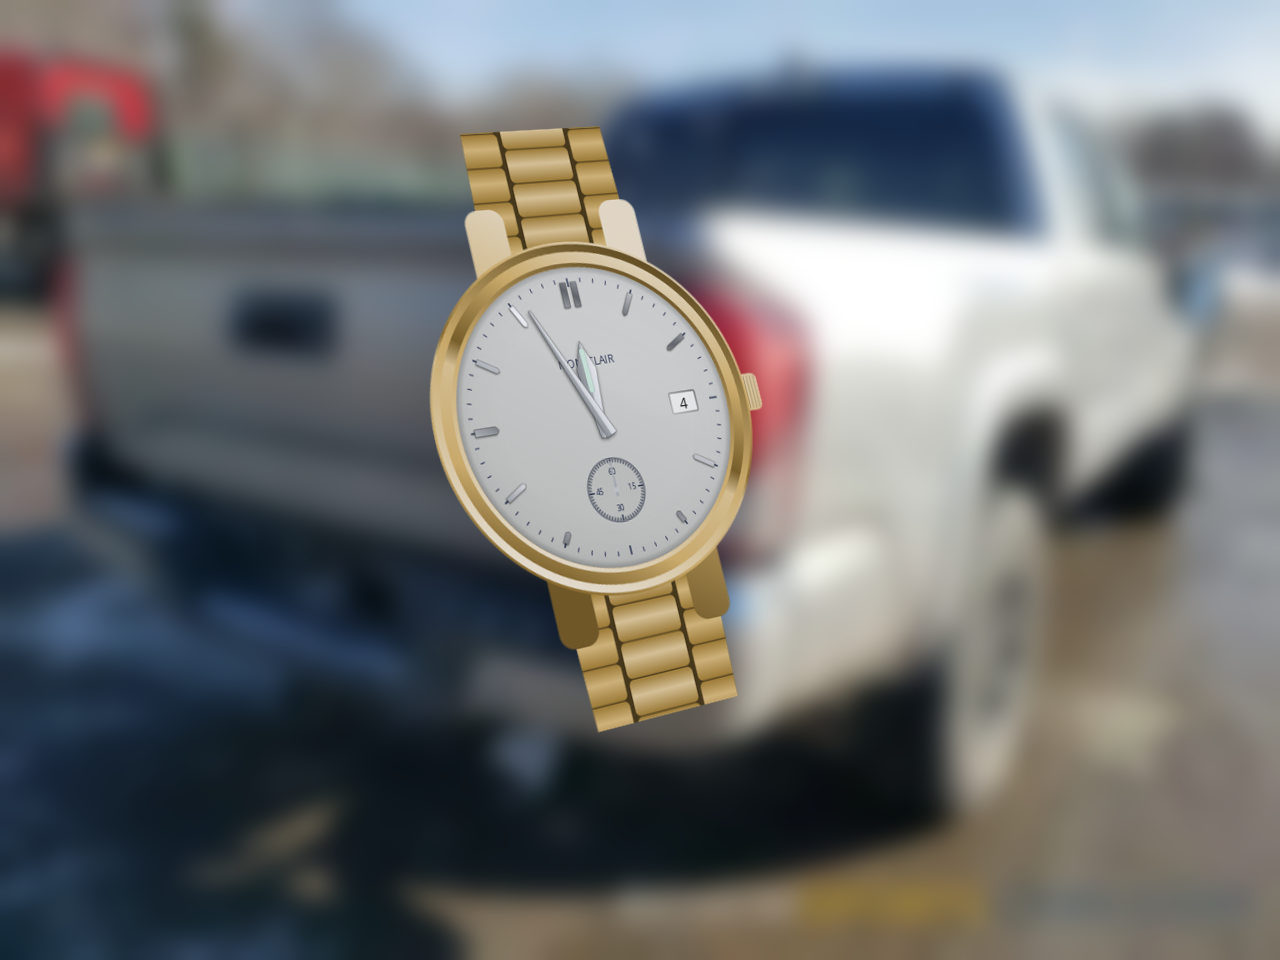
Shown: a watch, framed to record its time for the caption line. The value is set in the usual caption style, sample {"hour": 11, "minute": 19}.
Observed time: {"hour": 11, "minute": 56}
